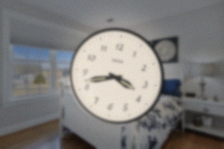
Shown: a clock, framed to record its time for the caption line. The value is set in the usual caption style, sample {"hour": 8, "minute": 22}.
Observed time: {"hour": 3, "minute": 42}
